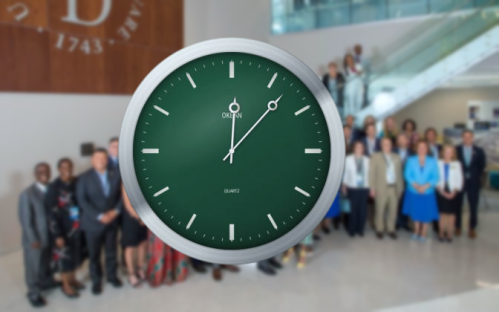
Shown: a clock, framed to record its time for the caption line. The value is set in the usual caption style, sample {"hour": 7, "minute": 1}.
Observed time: {"hour": 12, "minute": 7}
